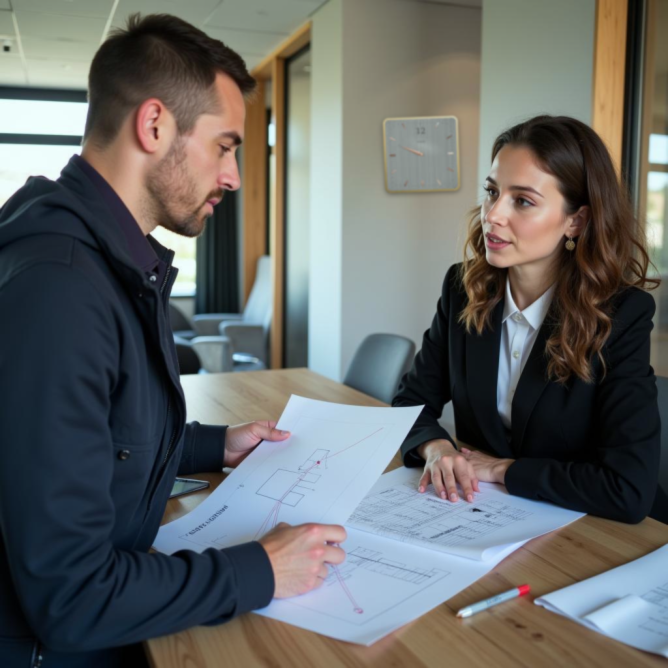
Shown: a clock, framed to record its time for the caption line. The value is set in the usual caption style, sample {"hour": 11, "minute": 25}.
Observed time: {"hour": 9, "minute": 49}
